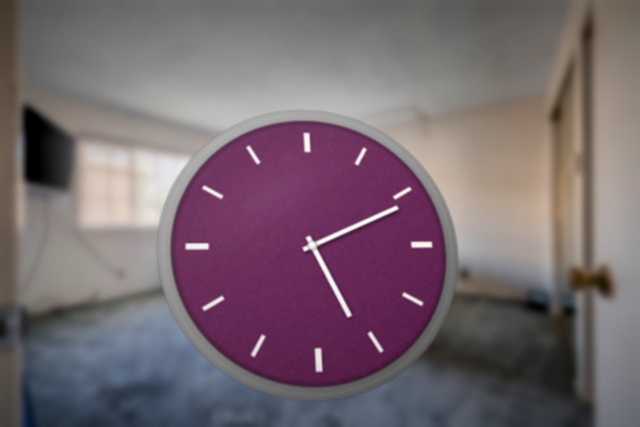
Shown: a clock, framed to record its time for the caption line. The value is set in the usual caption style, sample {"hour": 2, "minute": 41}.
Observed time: {"hour": 5, "minute": 11}
